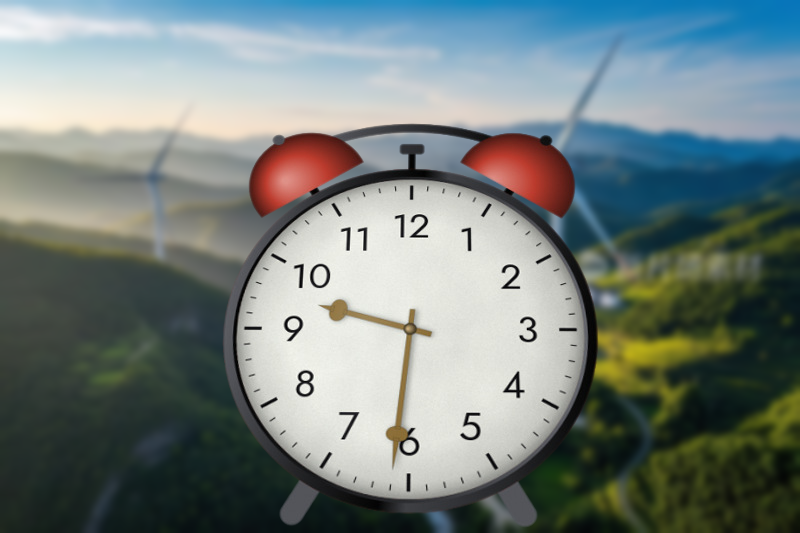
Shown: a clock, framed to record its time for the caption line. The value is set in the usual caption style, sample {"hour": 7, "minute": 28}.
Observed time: {"hour": 9, "minute": 31}
